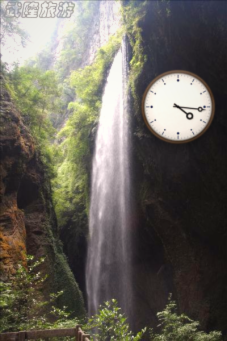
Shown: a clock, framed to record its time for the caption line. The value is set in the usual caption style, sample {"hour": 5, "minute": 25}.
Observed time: {"hour": 4, "minute": 16}
